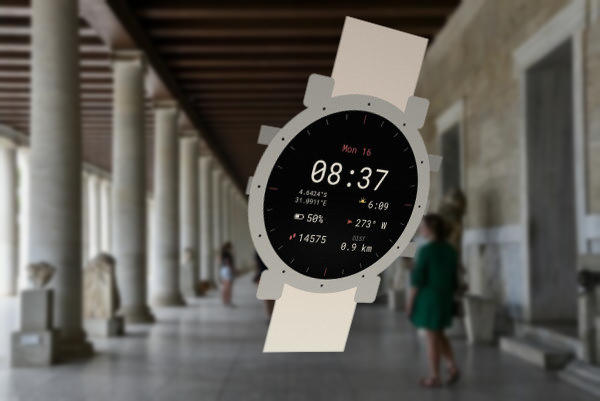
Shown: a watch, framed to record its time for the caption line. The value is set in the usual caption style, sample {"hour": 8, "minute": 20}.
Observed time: {"hour": 8, "minute": 37}
